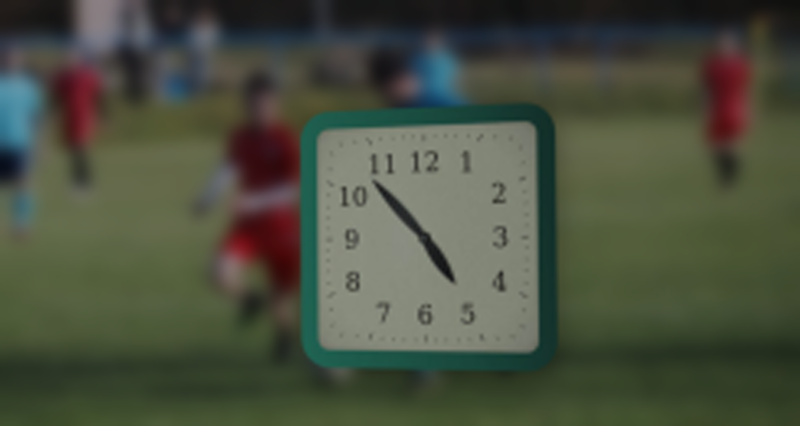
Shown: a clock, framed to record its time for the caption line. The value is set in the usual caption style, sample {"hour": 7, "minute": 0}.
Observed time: {"hour": 4, "minute": 53}
